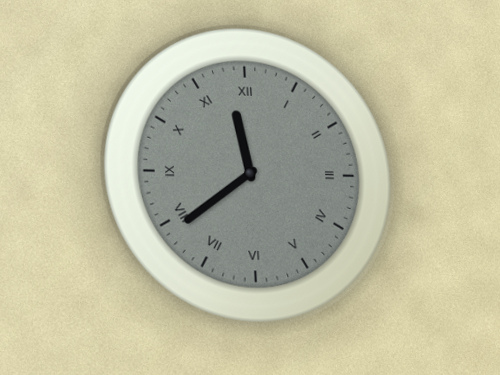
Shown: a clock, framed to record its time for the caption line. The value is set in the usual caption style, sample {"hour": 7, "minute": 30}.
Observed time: {"hour": 11, "minute": 39}
